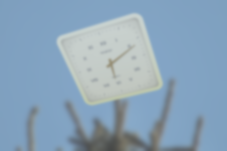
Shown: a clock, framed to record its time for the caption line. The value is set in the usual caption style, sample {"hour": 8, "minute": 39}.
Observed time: {"hour": 6, "minute": 11}
